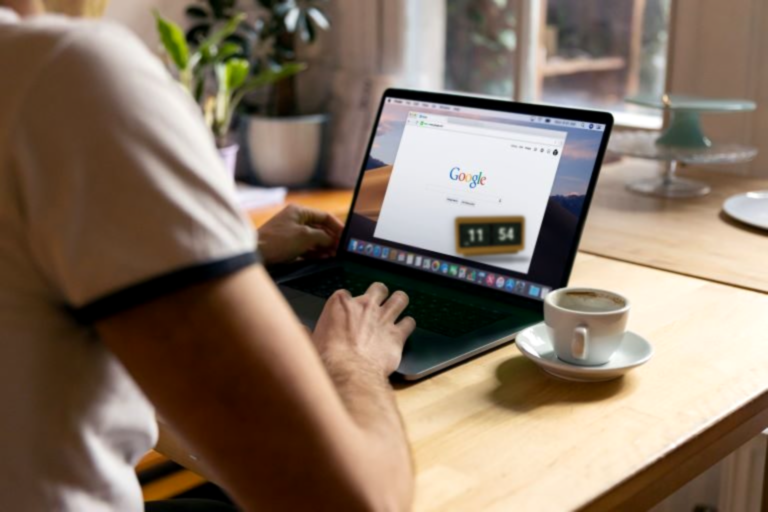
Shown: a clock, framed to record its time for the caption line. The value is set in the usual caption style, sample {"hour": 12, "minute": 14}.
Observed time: {"hour": 11, "minute": 54}
